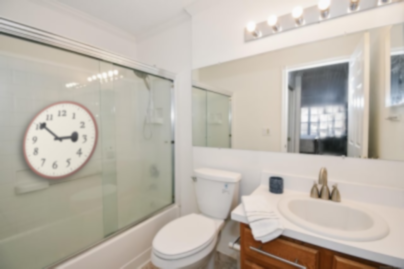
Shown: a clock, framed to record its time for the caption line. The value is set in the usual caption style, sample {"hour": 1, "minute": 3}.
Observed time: {"hour": 2, "minute": 51}
